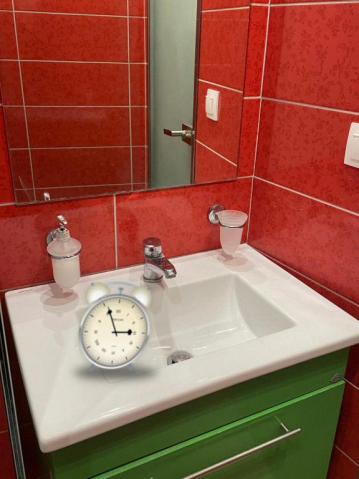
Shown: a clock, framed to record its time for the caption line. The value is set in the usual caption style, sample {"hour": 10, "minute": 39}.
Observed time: {"hour": 2, "minute": 56}
